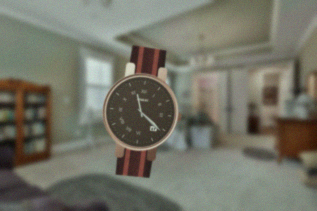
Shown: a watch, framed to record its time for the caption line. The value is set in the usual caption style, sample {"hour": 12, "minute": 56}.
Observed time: {"hour": 11, "minute": 21}
